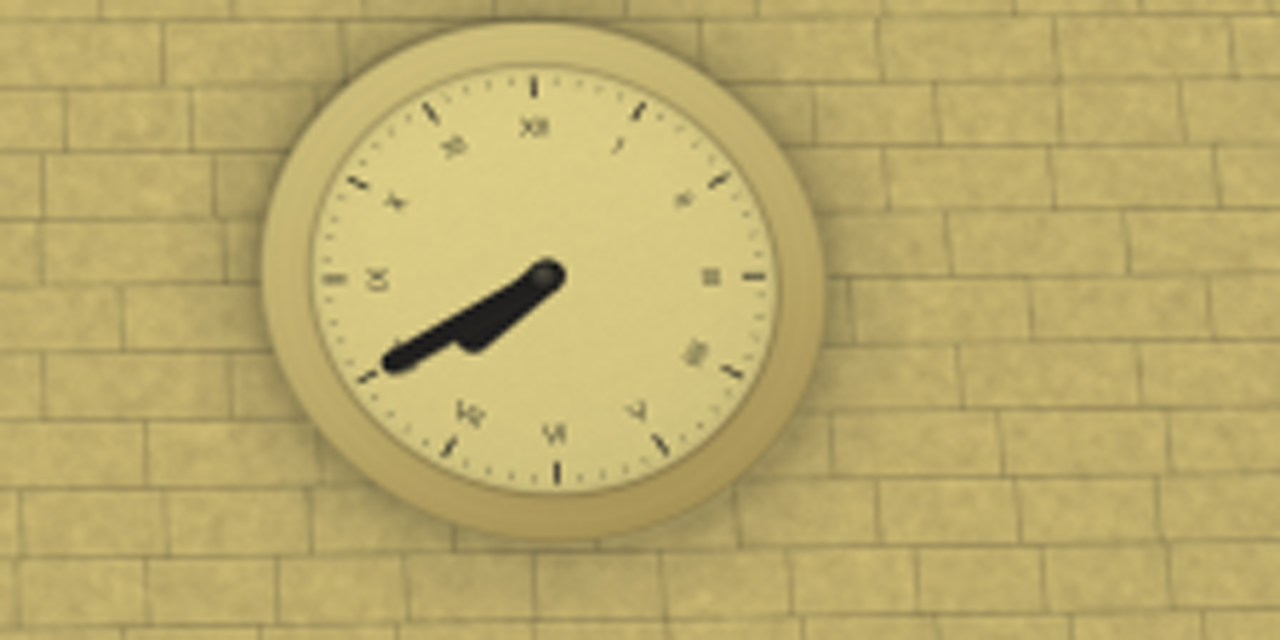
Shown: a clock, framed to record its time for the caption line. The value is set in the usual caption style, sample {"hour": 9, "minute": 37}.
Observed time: {"hour": 7, "minute": 40}
